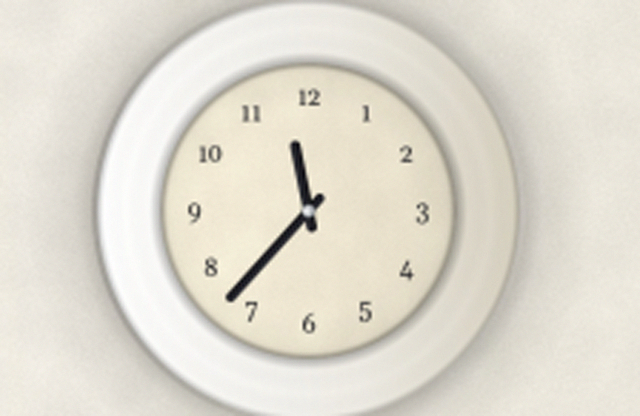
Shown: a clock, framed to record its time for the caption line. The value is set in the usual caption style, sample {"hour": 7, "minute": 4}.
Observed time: {"hour": 11, "minute": 37}
